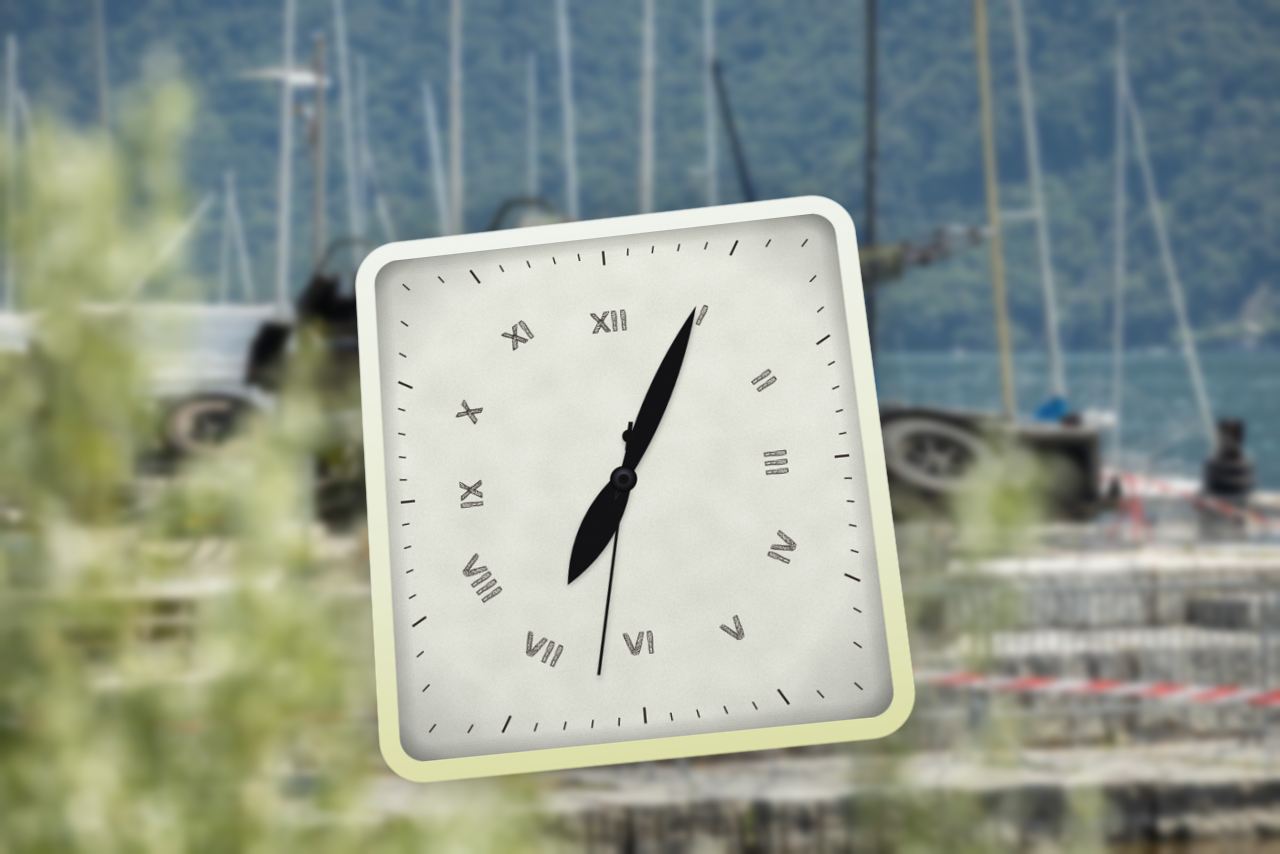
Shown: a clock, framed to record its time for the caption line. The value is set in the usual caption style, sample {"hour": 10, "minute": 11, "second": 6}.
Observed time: {"hour": 7, "minute": 4, "second": 32}
